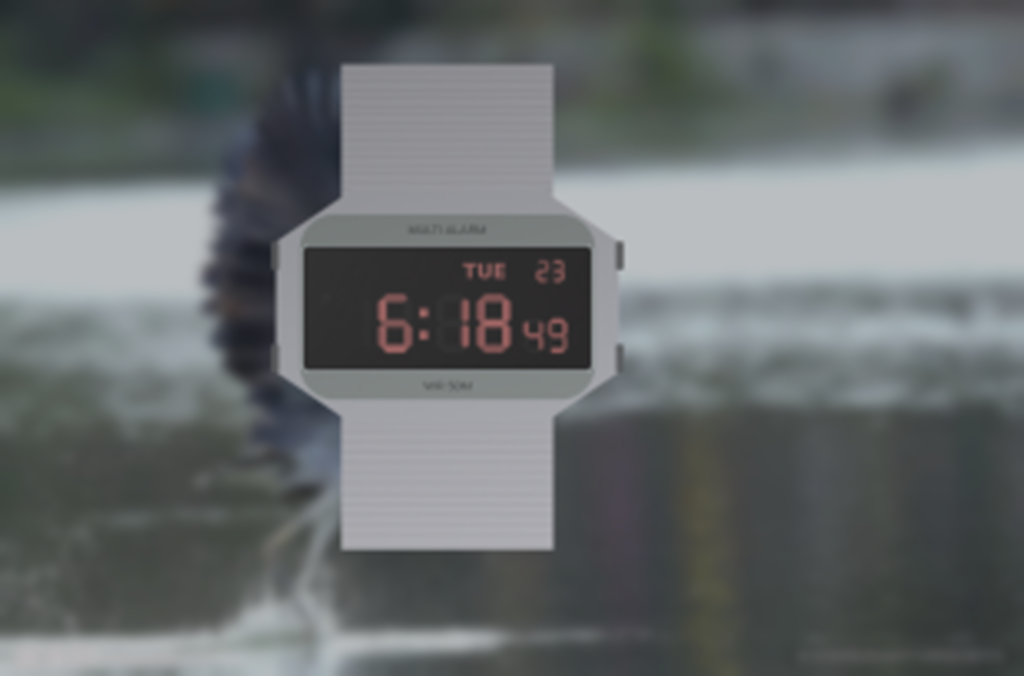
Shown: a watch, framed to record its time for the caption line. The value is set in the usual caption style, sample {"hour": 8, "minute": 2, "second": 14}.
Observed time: {"hour": 6, "minute": 18, "second": 49}
